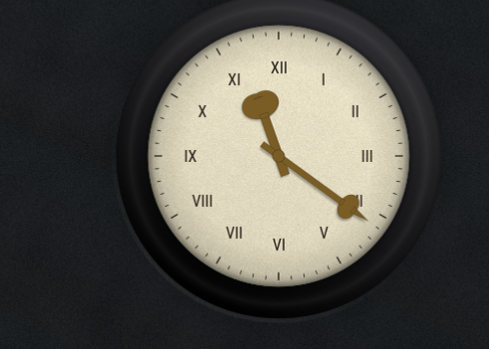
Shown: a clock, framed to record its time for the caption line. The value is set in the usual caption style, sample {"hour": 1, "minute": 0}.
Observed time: {"hour": 11, "minute": 21}
